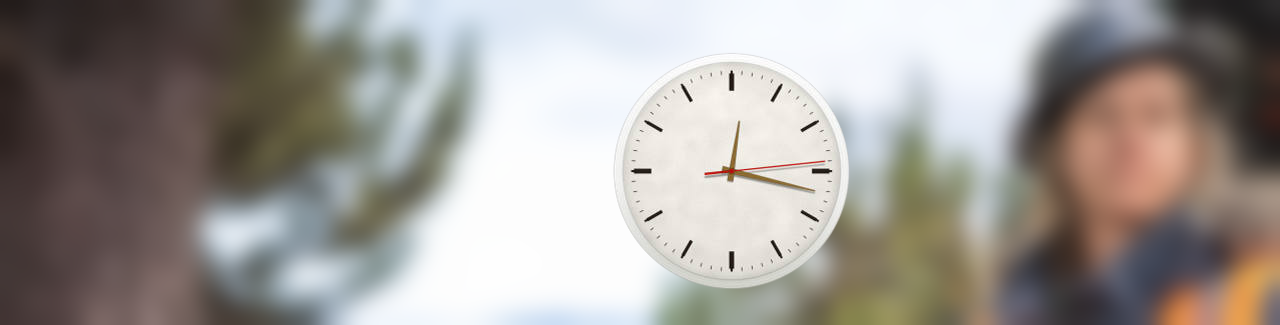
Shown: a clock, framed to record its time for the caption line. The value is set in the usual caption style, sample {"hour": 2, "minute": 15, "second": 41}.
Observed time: {"hour": 12, "minute": 17, "second": 14}
